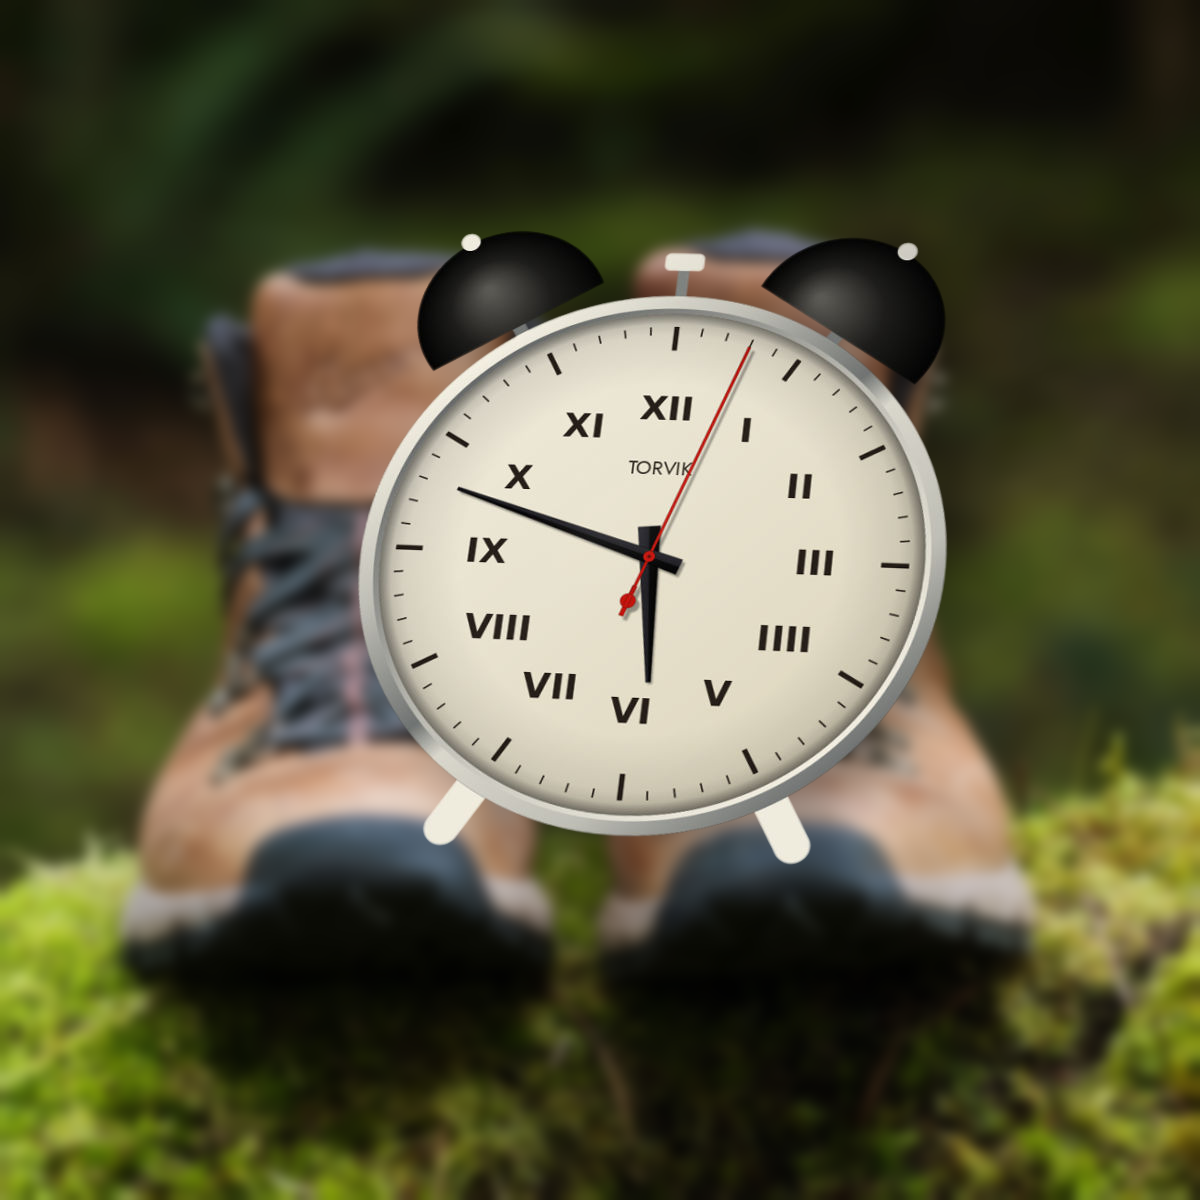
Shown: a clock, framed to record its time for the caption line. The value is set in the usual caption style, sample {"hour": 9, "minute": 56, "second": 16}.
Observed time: {"hour": 5, "minute": 48, "second": 3}
